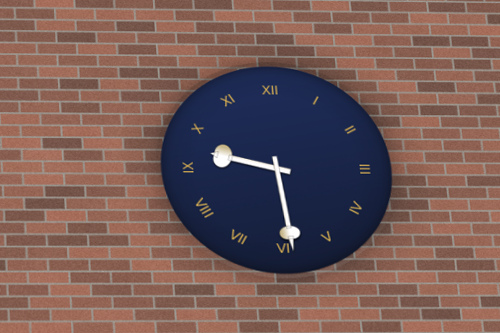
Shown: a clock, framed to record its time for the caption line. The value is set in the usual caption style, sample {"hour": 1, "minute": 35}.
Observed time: {"hour": 9, "minute": 29}
